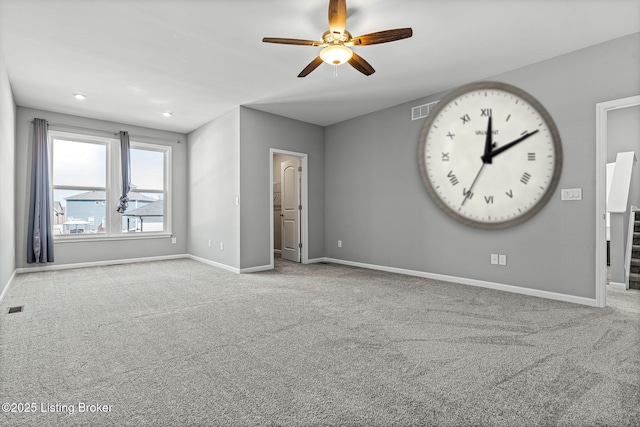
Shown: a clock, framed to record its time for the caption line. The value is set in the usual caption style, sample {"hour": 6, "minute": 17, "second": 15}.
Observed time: {"hour": 12, "minute": 10, "second": 35}
